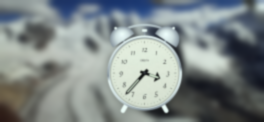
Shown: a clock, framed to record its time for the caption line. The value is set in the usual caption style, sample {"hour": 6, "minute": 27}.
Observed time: {"hour": 3, "minute": 37}
